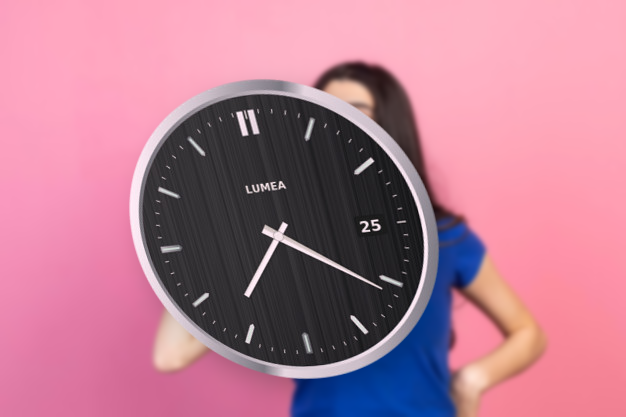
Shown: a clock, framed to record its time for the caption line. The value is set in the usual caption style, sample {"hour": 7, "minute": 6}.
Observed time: {"hour": 7, "minute": 21}
